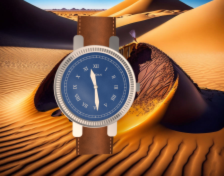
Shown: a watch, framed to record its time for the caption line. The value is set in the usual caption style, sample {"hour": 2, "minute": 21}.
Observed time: {"hour": 11, "minute": 29}
